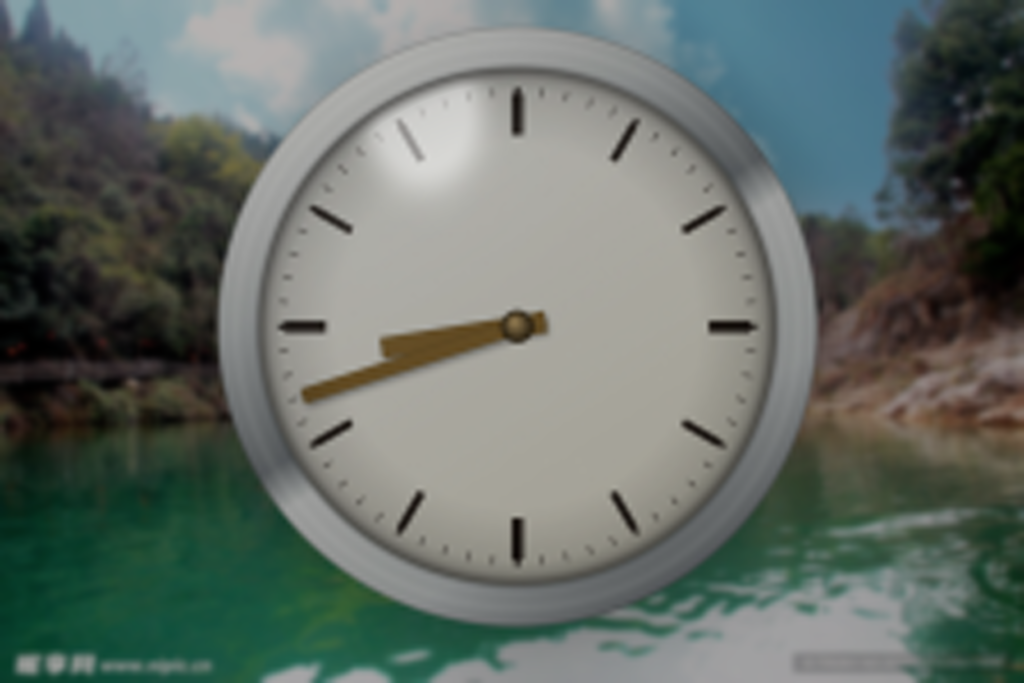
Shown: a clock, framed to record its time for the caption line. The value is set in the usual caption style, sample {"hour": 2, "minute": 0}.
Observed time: {"hour": 8, "minute": 42}
